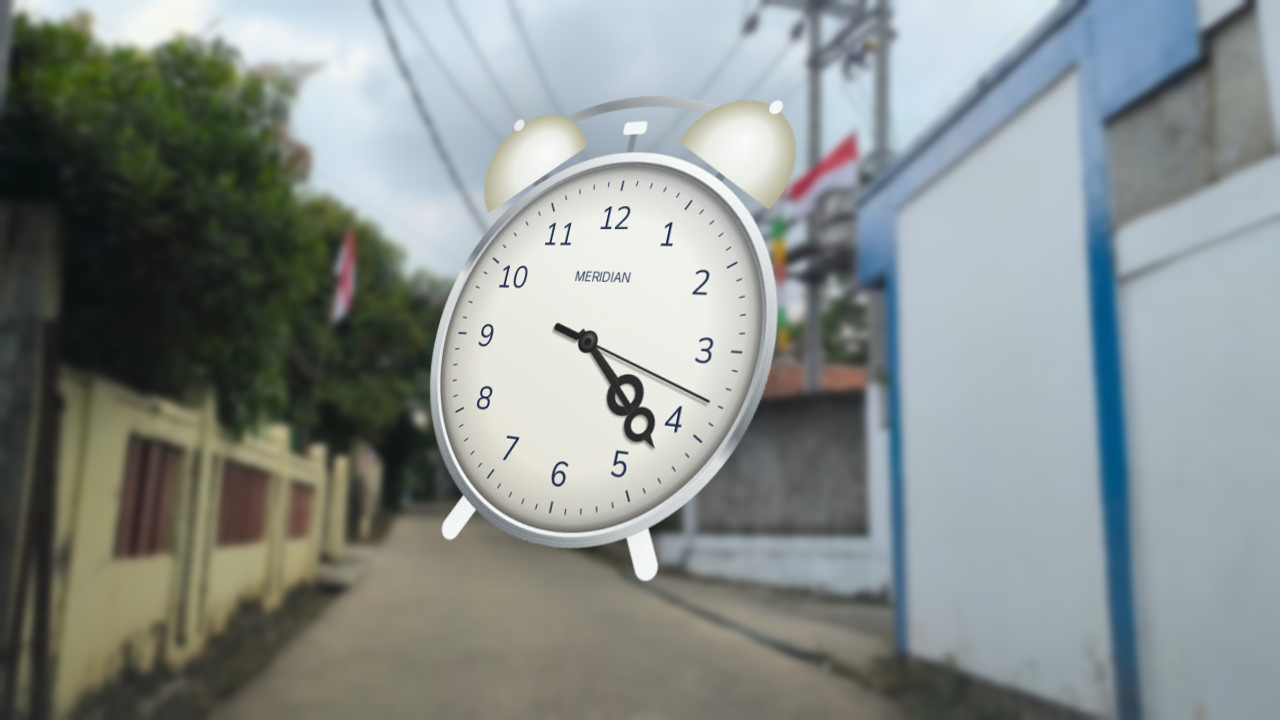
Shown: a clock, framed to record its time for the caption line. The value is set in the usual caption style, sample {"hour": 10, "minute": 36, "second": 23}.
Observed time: {"hour": 4, "minute": 22, "second": 18}
